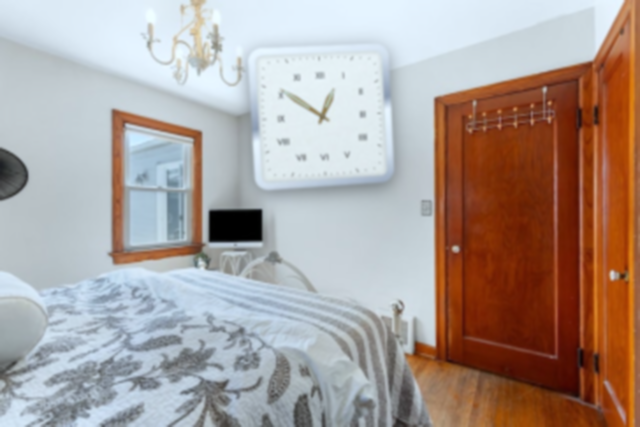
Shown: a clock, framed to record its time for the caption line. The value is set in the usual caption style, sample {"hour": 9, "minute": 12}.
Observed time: {"hour": 12, "minute": 51}
